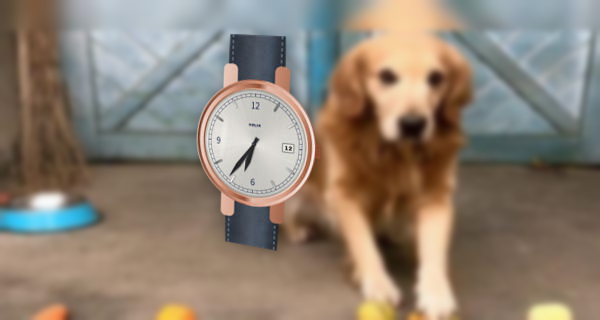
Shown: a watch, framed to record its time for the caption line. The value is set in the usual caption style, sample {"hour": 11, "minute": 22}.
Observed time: {"hour": 6, "minute": 36}
